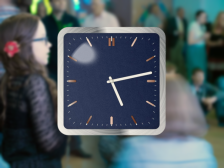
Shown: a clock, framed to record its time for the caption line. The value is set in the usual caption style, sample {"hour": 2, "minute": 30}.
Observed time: {"hour": 5, "minute": 13}
